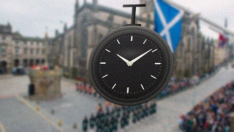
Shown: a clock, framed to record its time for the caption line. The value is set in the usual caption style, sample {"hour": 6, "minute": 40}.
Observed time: {"hour": 10, "minute": 9}
